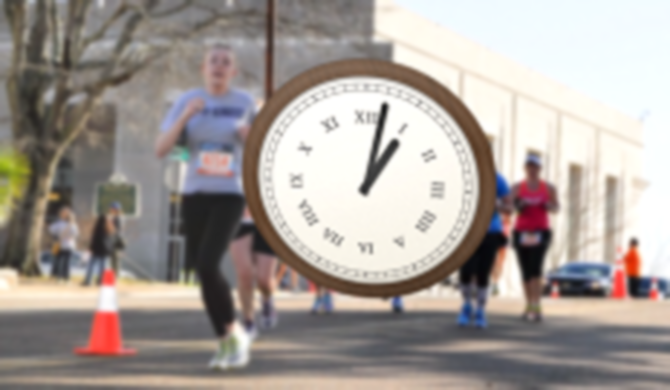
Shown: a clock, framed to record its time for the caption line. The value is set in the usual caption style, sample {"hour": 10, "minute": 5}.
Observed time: {"hour": 1, "minute": 2}
